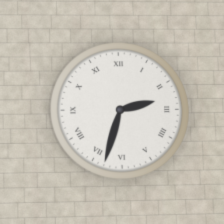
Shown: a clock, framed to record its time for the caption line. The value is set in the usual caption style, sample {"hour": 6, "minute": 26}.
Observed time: {"hour": 2, "minute": 33}
